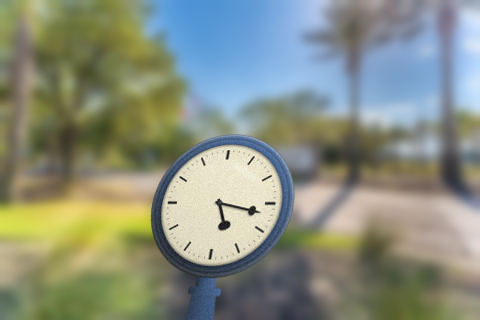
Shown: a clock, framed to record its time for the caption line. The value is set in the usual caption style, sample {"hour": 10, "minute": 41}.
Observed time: {"hour": 5, "minute": 17}
